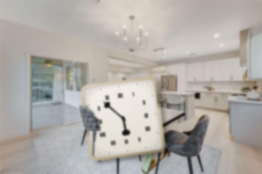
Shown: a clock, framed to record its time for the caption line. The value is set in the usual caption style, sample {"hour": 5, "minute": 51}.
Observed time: {"hour": 5, "minute": 53}
